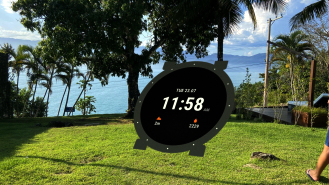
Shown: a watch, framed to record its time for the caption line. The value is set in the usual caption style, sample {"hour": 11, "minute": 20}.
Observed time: {"hour": 11, "minute": 58}
